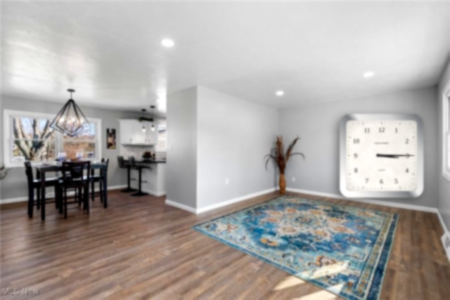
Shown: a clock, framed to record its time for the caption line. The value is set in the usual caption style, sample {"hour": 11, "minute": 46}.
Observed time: {"hour": 3, "minute": 15}
